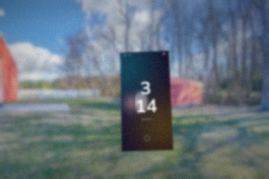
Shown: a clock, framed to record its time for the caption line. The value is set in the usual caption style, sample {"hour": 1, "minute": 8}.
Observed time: {"hour": 3, "minute": 14}
